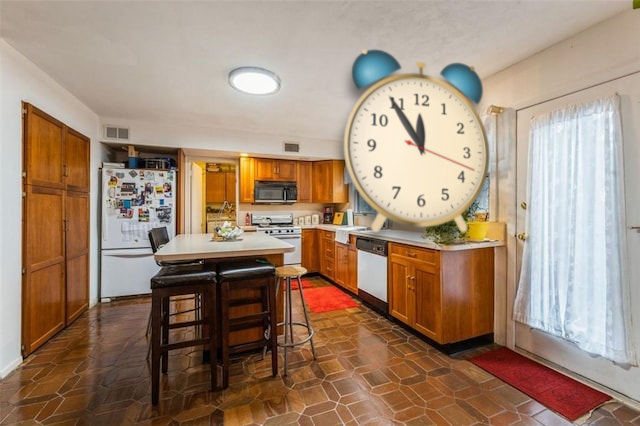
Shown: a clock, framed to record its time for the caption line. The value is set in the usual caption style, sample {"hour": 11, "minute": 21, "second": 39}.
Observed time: {"hour": 11, "minute": 54, "second": 18}
